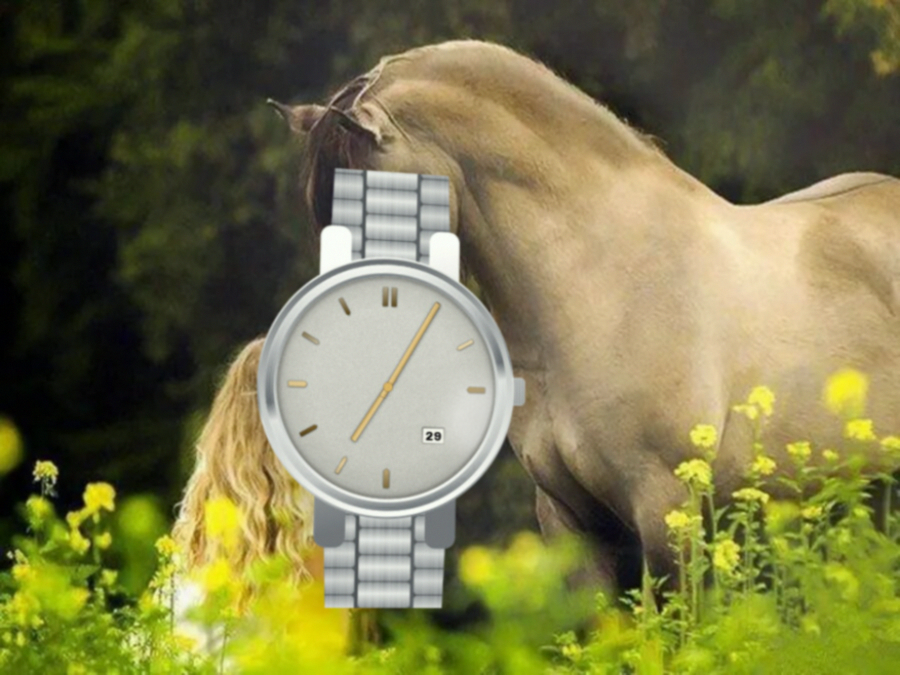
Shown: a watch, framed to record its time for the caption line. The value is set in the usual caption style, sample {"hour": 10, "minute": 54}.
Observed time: {"hour": 7, "minute": 5}
